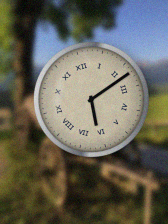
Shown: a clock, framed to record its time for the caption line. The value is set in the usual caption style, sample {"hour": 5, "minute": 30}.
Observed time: {"hour": 6, "minute": 12}
